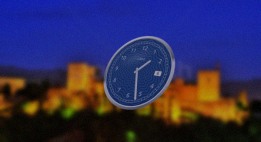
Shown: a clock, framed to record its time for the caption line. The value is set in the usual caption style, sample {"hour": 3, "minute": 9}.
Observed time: {"hour": 1, "minute": 27}
